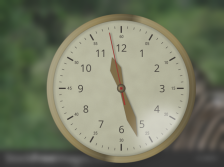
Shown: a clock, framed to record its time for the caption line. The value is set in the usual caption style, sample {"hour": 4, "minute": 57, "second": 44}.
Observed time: {"hour": 11, "minute": 26, "second": 58}
